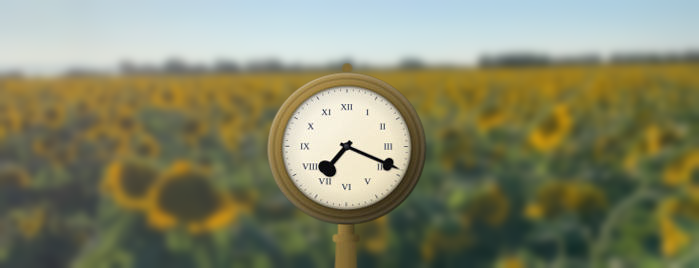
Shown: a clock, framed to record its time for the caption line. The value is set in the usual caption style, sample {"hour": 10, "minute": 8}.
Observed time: {"hour": 7, "minute": 19}
